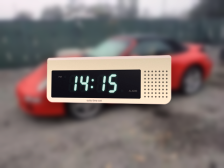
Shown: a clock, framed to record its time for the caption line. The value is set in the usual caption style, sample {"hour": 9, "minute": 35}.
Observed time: {"hour": 14, "minute": 15}
